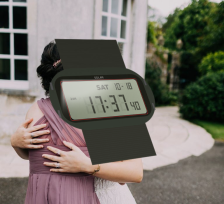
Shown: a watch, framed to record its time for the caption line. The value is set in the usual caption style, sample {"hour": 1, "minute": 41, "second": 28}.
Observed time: {"hour": 17, "minute": 37, "second": 40}
